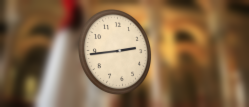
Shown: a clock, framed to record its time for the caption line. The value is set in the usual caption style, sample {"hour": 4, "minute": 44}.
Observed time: {"hour": 2, "minute": 44}
